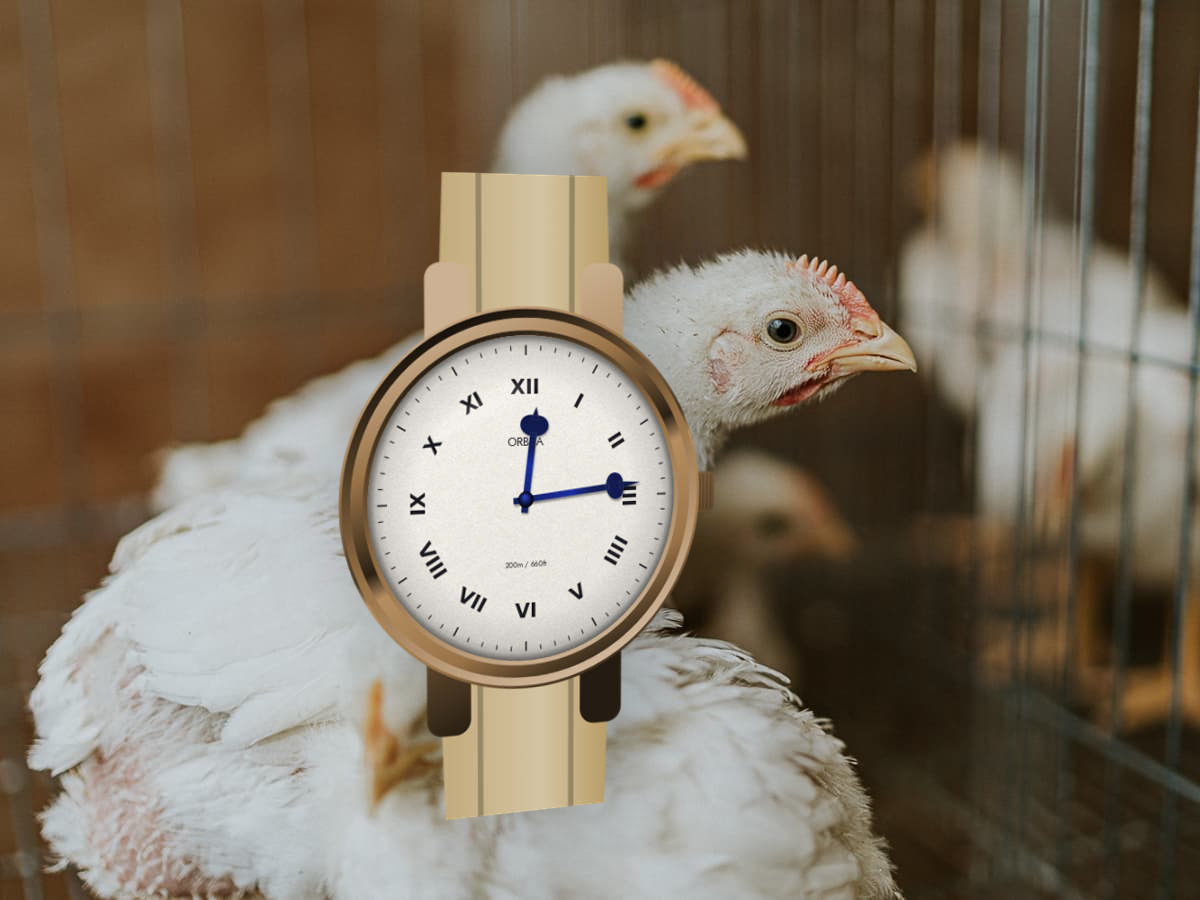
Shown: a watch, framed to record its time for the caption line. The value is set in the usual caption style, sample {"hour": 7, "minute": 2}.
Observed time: {"hour": 12, "minute": 14}
